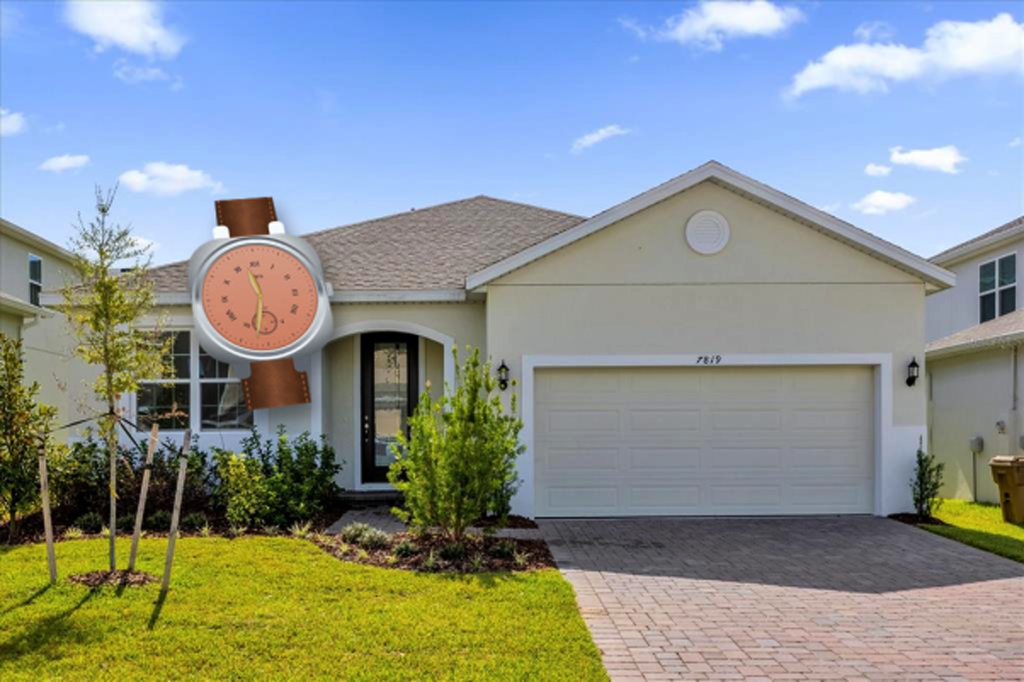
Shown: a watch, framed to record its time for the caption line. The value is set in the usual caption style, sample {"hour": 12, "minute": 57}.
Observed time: {"hour": 11, "minute": 32}
